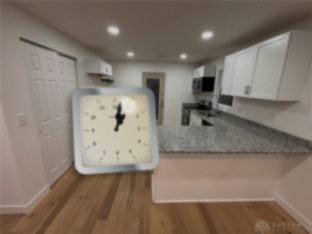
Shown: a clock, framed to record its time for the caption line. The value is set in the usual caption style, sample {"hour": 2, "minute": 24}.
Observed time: {"hour": 1, "minute": 2}
